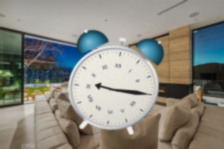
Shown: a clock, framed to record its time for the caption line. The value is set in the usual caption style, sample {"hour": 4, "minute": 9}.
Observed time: {"hour": 9, "minute": 15}
